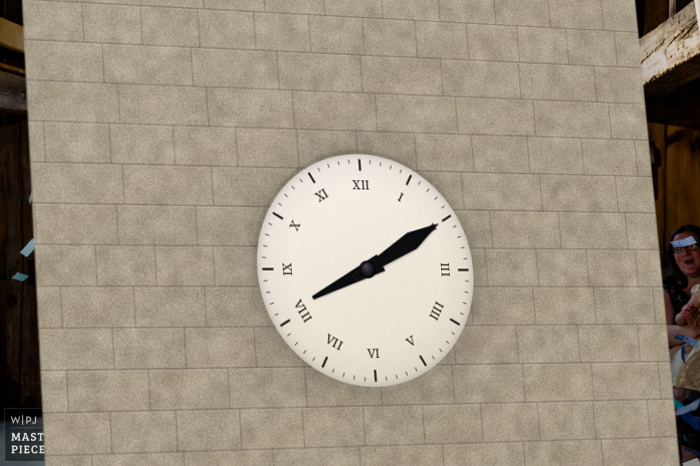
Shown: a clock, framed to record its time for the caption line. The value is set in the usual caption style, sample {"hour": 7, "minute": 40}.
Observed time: {"hour": 8, "minute": 10}
